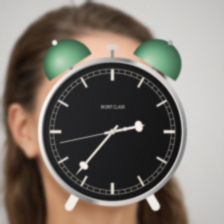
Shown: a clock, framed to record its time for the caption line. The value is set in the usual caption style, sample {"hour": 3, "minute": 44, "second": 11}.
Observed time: {"hour": 2, "minute": 36, "second": 43}
